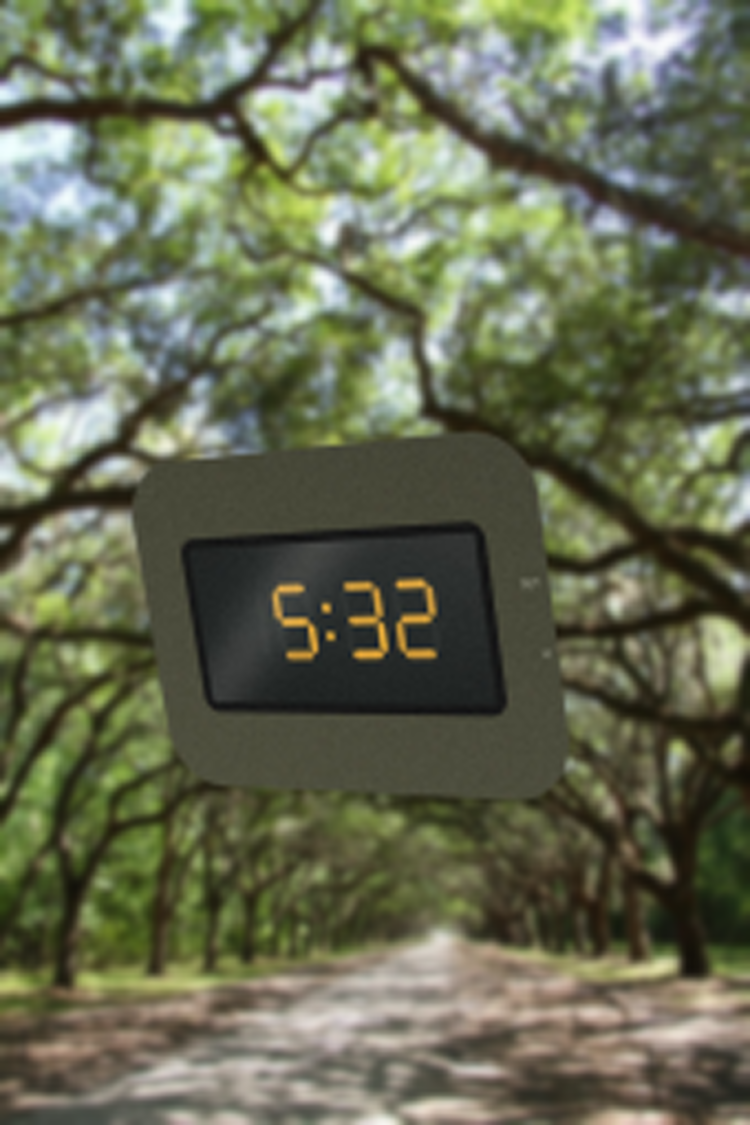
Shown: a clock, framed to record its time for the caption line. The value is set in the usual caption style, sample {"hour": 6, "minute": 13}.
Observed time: {"hour": 5, "minute": 32}
